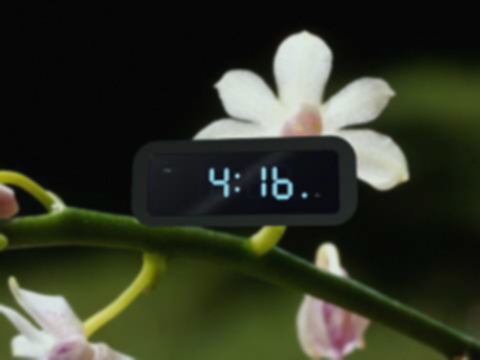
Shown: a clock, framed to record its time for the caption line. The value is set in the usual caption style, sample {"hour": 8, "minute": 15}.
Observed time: {"hour": 4, "minute": 16}
